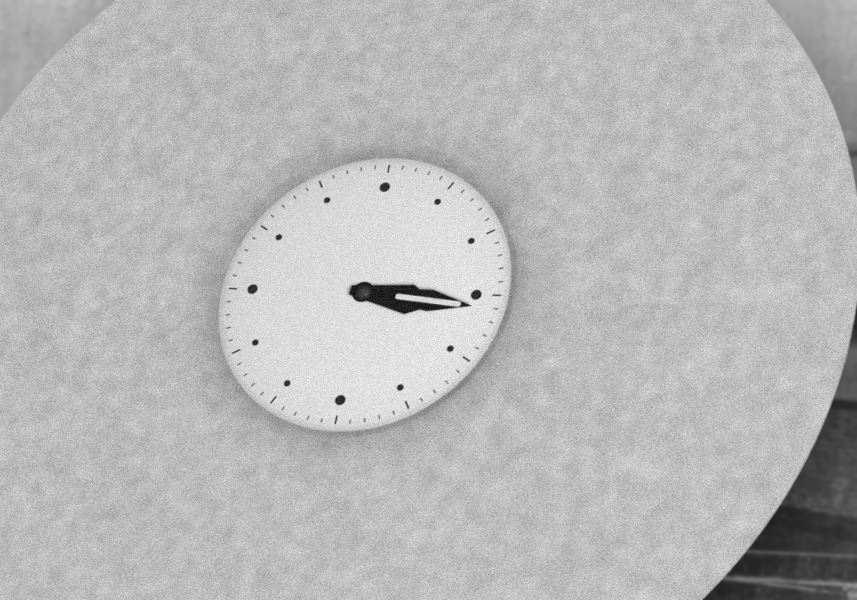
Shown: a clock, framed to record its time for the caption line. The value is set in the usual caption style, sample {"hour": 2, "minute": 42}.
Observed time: {"hour": 3, "minute": 16}
